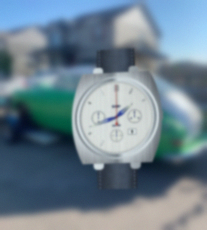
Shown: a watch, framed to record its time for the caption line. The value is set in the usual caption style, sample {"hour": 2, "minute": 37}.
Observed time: {"hour": 1, "minute": 42}
